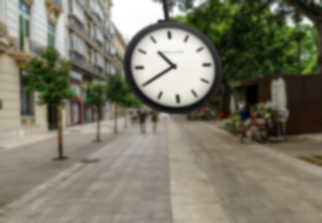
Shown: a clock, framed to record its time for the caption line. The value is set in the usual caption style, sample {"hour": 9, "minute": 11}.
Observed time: {"hour": 10, "minute": 40}
